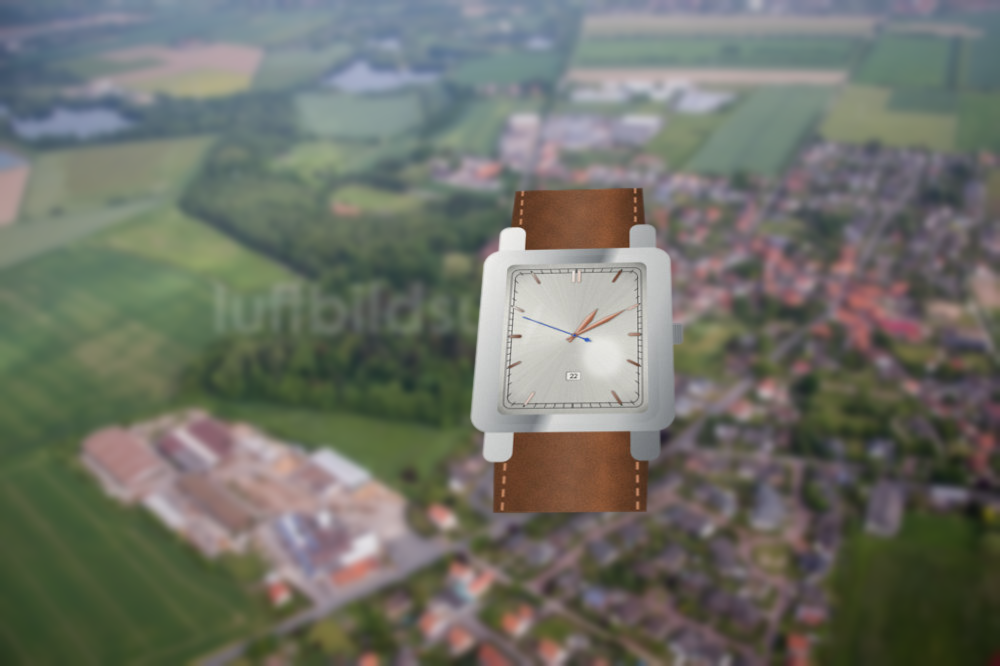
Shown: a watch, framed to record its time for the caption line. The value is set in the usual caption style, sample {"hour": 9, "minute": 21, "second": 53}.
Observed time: {"hour": 1, "minute": 9, "second": 49}
